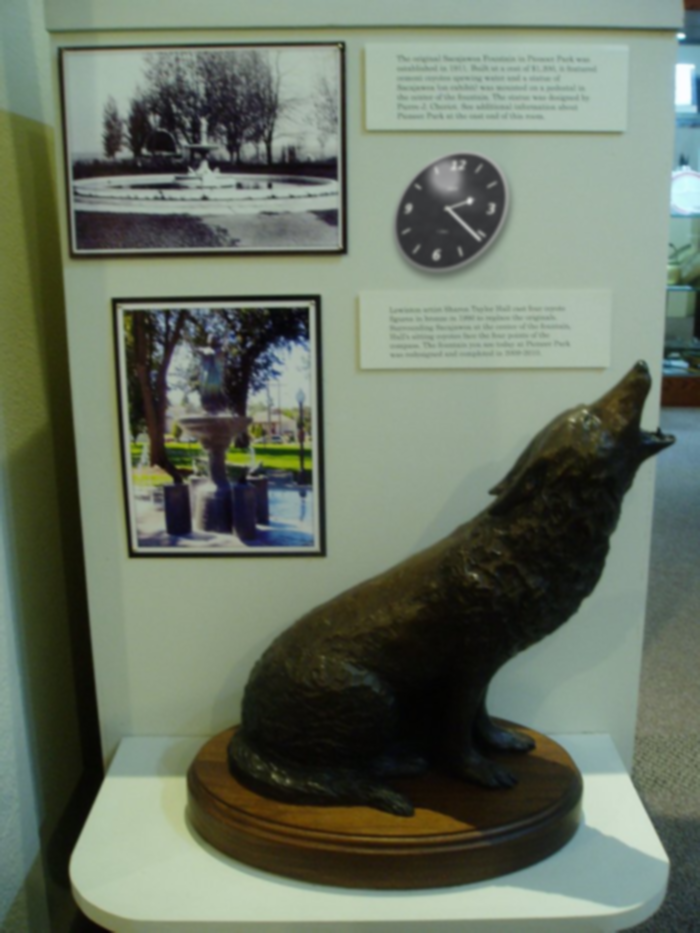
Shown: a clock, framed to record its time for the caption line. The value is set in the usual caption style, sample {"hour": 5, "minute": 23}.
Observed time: {"hour": 2, "minute": 21}
